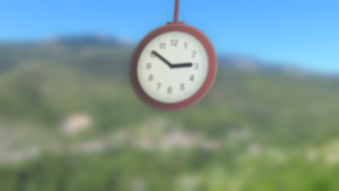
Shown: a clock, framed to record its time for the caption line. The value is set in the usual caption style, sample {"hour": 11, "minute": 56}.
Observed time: {"hour": 2, "minute": 51}
